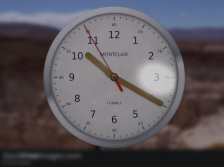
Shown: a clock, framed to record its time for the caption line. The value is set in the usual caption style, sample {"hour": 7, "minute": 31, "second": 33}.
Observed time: {"hour": 10, "minute": 19, "second": 55}
